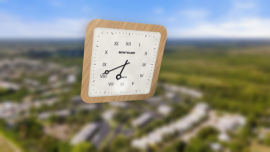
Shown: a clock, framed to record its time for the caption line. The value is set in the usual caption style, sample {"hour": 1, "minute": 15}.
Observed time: {"hour": 6, "minute": 41}
